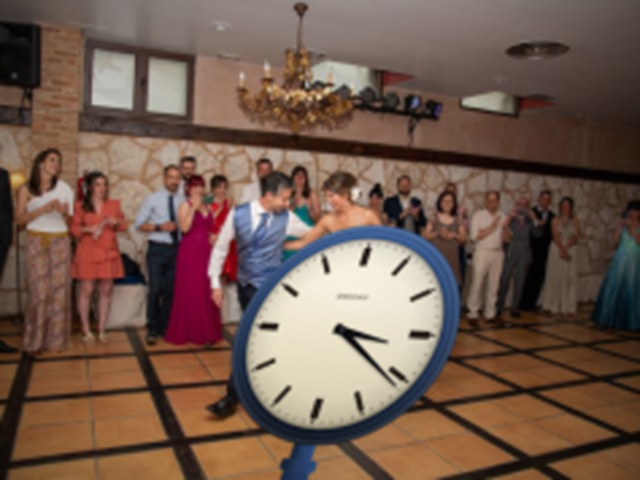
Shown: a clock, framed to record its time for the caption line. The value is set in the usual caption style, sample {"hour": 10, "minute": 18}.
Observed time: {"hour": 3, "minute": 21}
